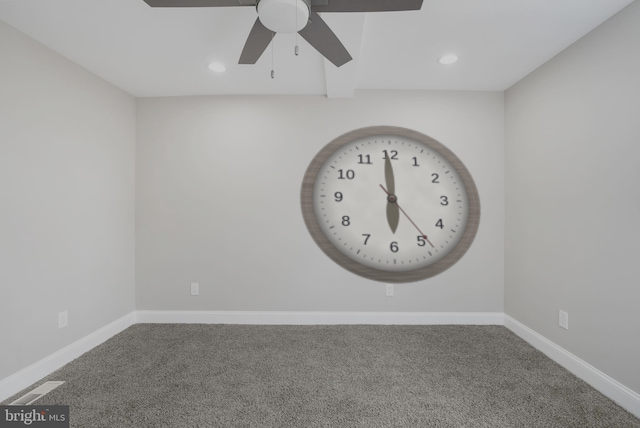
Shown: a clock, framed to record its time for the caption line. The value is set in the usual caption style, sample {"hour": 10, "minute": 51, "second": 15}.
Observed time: {"hour": 5, "minute": 59, "second": 24}
